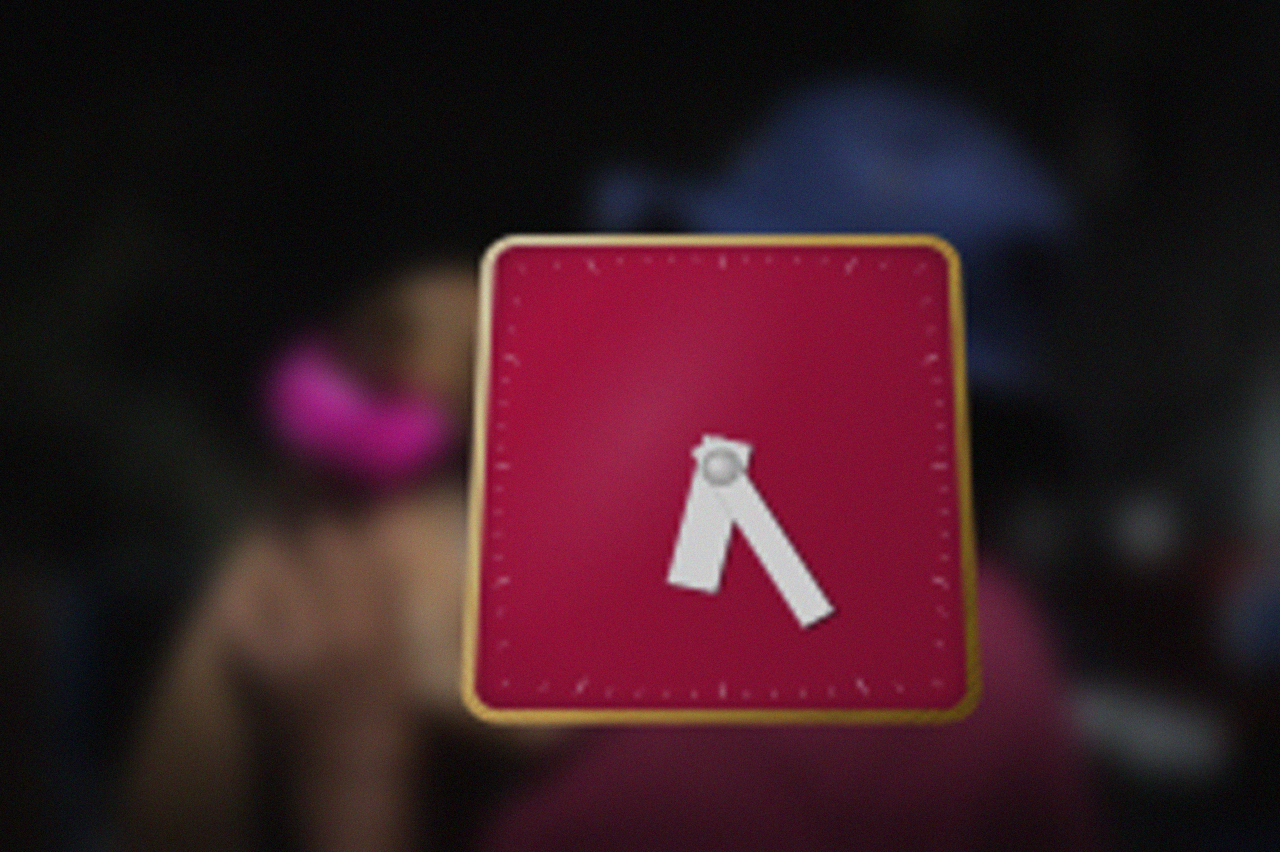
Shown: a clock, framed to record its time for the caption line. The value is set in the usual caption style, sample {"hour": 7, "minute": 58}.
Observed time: {"hour": 6, "minute": 25}
